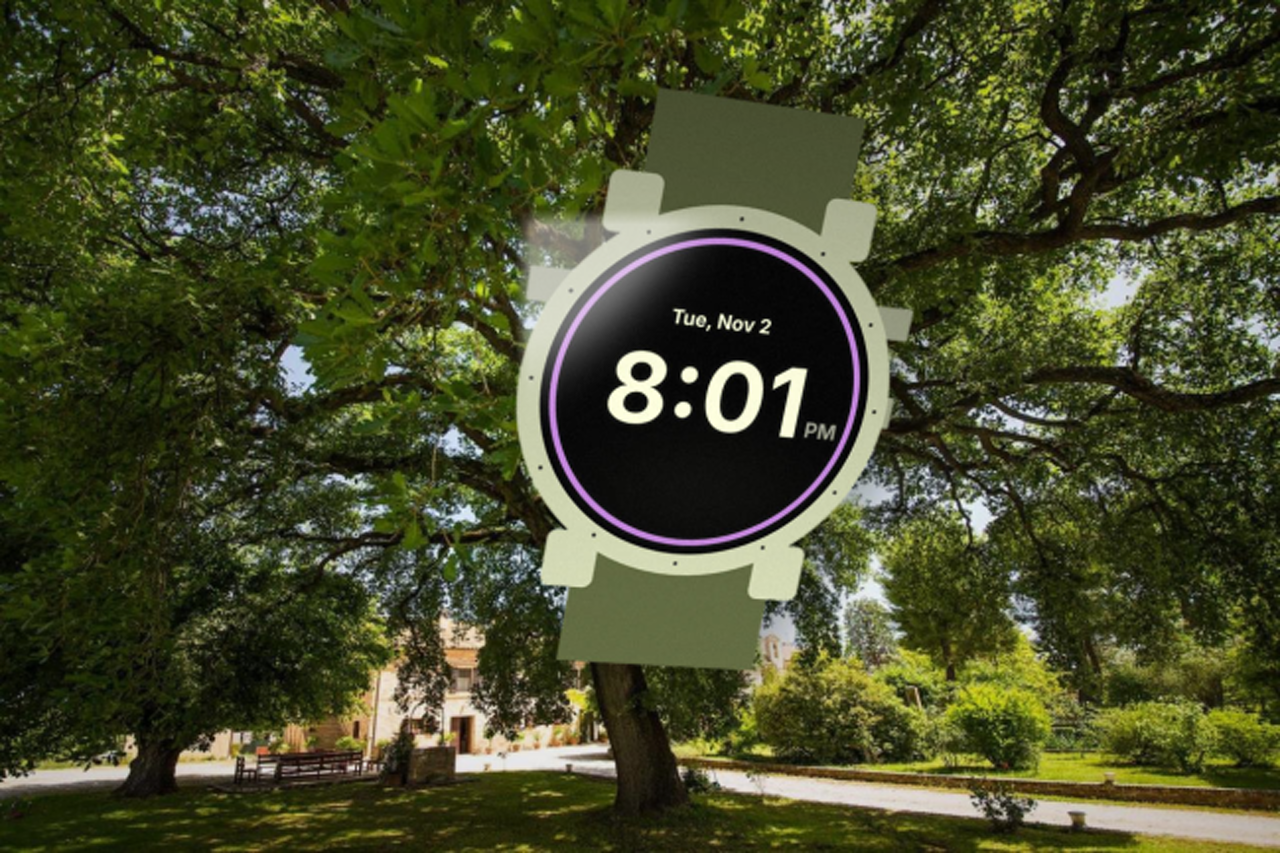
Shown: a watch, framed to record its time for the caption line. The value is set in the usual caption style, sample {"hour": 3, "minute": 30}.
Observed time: {"hour": 8, "minute": 1}
